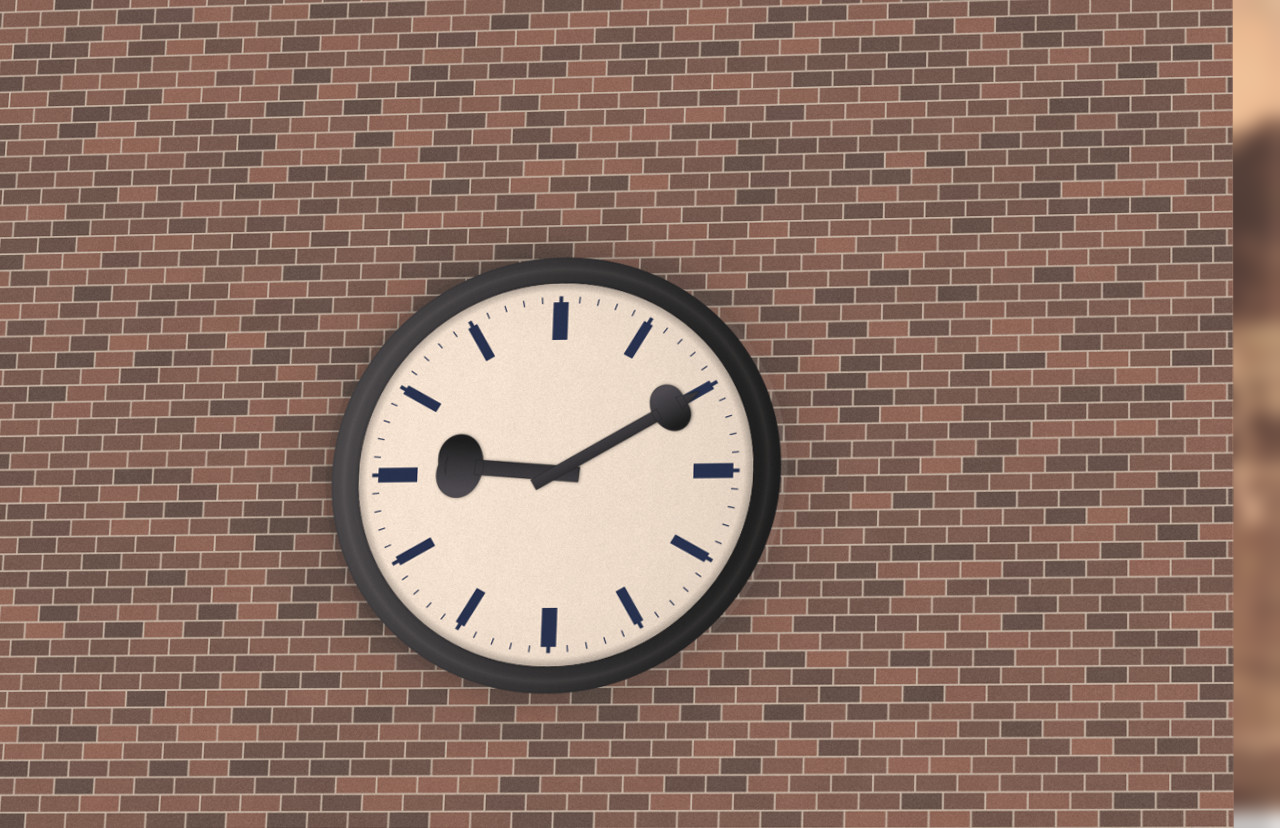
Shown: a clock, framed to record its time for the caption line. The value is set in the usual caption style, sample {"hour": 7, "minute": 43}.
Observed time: {"hour": 9, "minute": 10}
